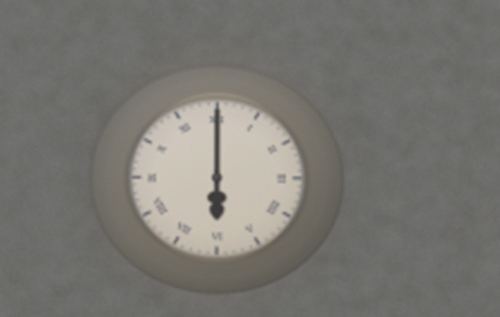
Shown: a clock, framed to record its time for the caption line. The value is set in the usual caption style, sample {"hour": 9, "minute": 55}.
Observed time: {"hour": 6, "minute": 0}
